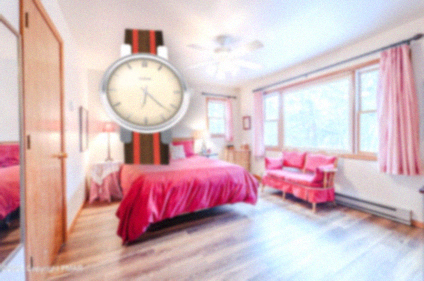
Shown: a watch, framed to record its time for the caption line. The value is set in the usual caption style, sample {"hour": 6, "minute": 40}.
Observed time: {"hour": 6, "minute": 22}
